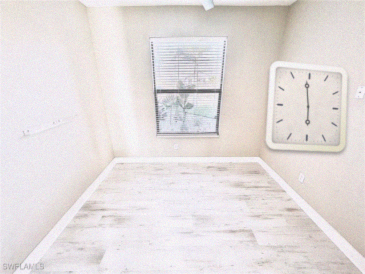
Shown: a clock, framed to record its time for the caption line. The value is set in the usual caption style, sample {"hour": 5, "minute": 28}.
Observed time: {"hour": 5, "minute": 59}
